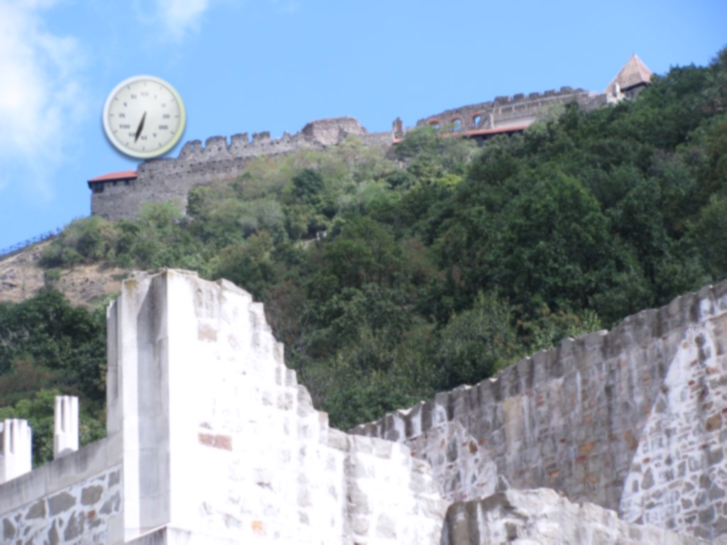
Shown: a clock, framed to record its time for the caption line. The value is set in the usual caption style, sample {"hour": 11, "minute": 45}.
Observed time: {"hour": 6, "minute": 33}
